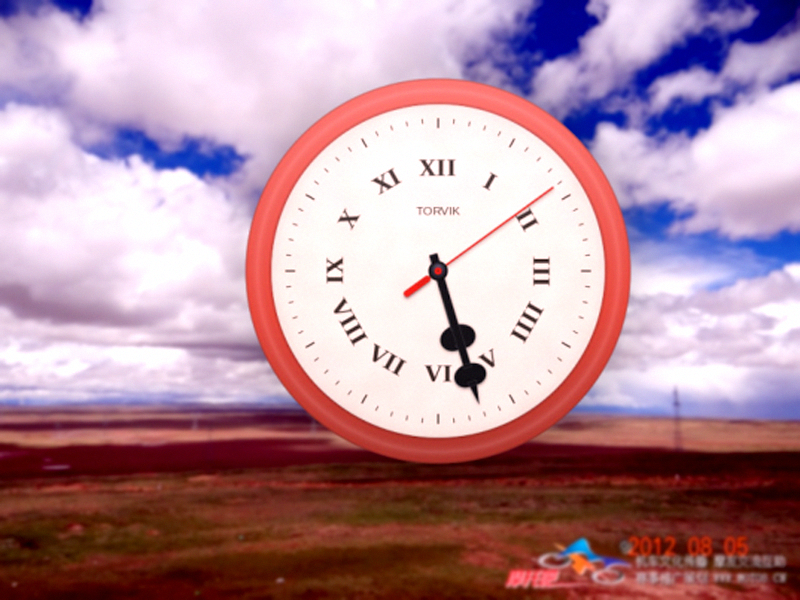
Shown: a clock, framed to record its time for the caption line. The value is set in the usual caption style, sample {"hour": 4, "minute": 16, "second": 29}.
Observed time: {"hour": 5, "minute": 27, "second": 9}
